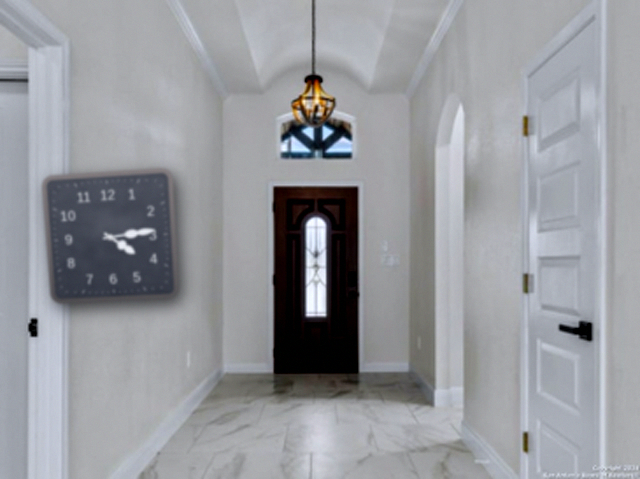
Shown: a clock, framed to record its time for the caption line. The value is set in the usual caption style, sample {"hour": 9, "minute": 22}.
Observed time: {"hour": 4, "minute": 14}
